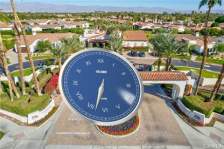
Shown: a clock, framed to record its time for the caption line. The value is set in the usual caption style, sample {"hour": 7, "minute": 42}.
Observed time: {"hour": 6, "minute": 33}
